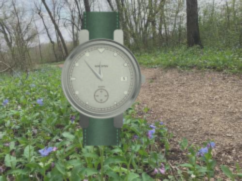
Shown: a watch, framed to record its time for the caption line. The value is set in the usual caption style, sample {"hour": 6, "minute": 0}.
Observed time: {"hour": 11, "minute": 53}
